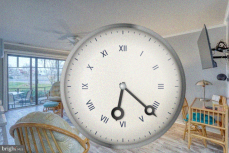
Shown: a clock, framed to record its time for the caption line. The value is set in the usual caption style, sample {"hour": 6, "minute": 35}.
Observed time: {"hour": 6, "minute": 22}
